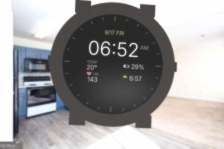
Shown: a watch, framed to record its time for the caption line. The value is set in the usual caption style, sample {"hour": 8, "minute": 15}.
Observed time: {"hour": 6, "minute": 52}
